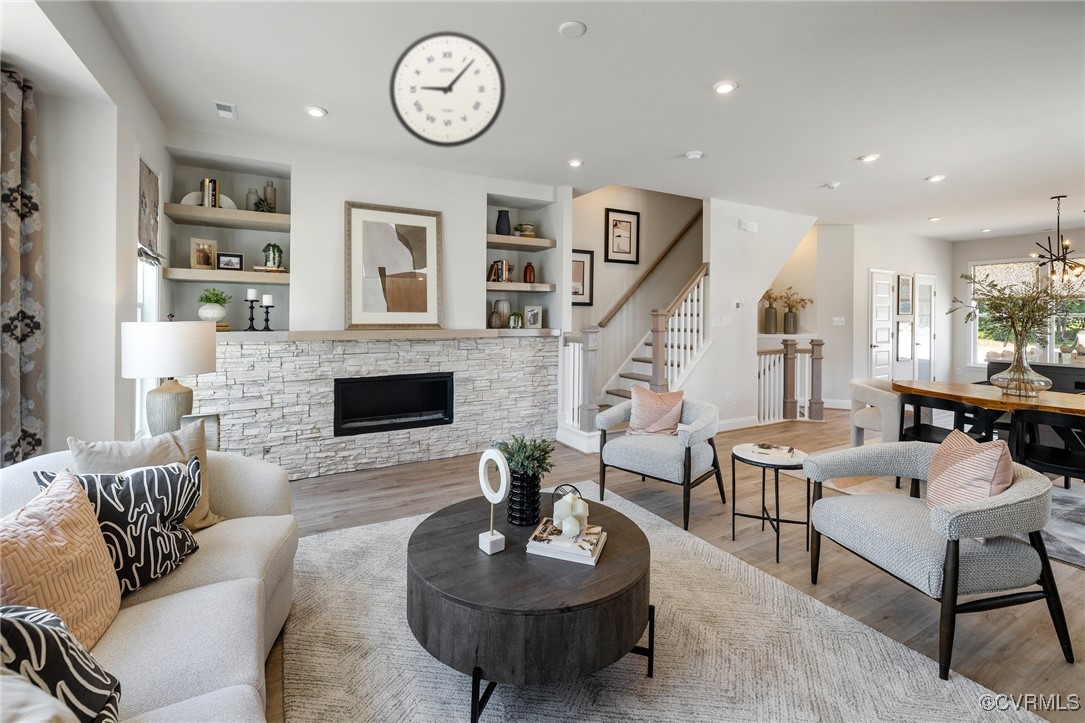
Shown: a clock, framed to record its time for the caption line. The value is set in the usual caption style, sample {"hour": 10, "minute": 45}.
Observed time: {"hour": 9, "minute": 7}
